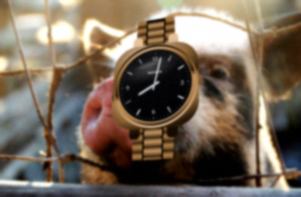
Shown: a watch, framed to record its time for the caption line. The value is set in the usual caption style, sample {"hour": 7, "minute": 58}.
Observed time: {"hour": 8, "minute": 2}
